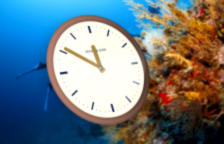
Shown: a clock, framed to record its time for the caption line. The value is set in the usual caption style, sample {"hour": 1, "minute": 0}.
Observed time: {"hour": 11, "minute": 51}
